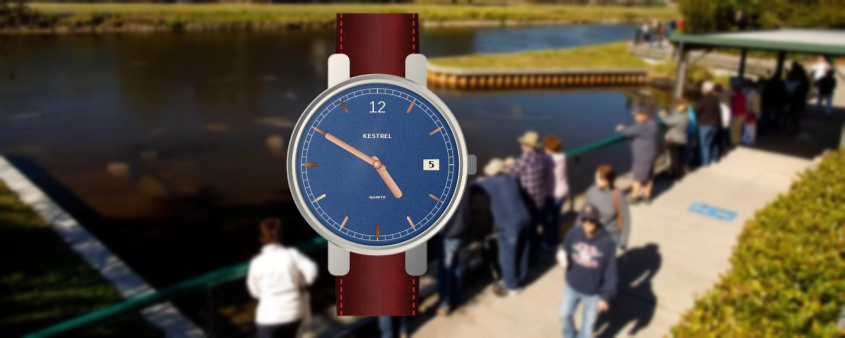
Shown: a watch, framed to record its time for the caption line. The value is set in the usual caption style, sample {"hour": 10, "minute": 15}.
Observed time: {"hour": 4, "minute": 50}
